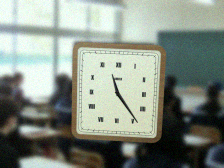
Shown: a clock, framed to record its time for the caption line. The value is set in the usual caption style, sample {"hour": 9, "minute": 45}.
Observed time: {"hour": 11, "minute": 24}
